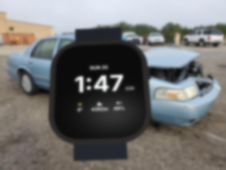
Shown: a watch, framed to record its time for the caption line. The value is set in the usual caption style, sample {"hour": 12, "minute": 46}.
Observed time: {"hour": 1, "minute": 47}
